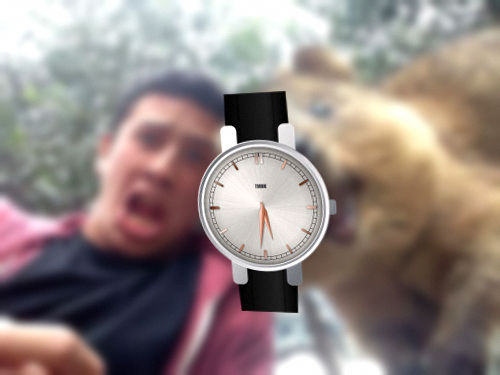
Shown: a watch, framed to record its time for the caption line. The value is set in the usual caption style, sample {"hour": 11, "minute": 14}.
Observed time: {"hour": 5, "minute": 31}
